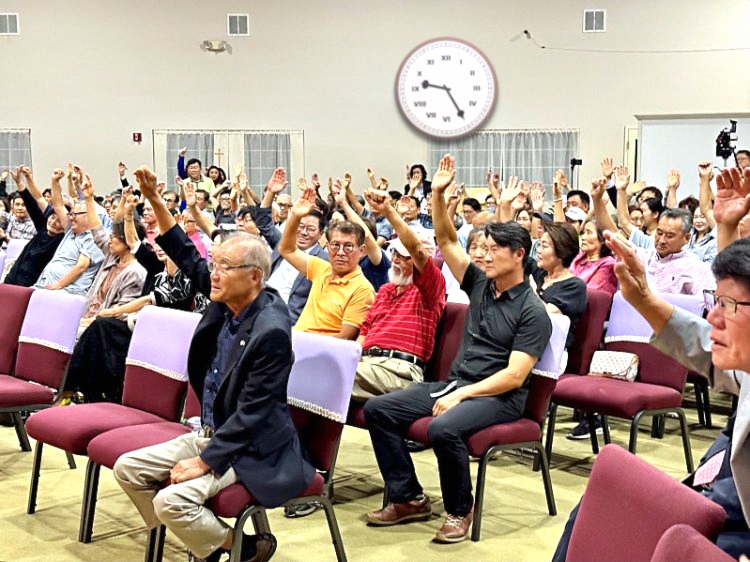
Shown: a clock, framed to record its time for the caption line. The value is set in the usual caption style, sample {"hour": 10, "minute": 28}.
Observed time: {"hour": 9, "minute": 25}
